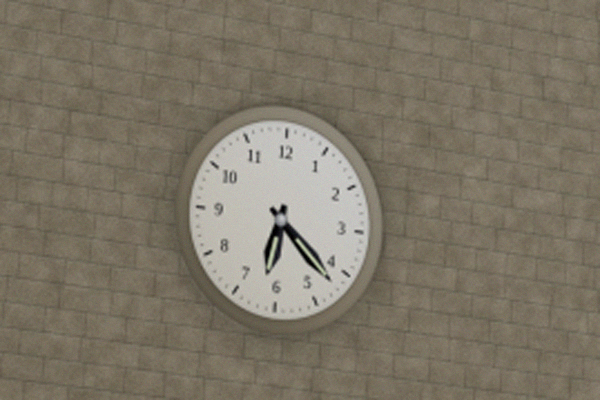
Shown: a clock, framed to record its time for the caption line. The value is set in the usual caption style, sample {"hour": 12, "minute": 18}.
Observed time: {"hour": 6, "minute": 22}
